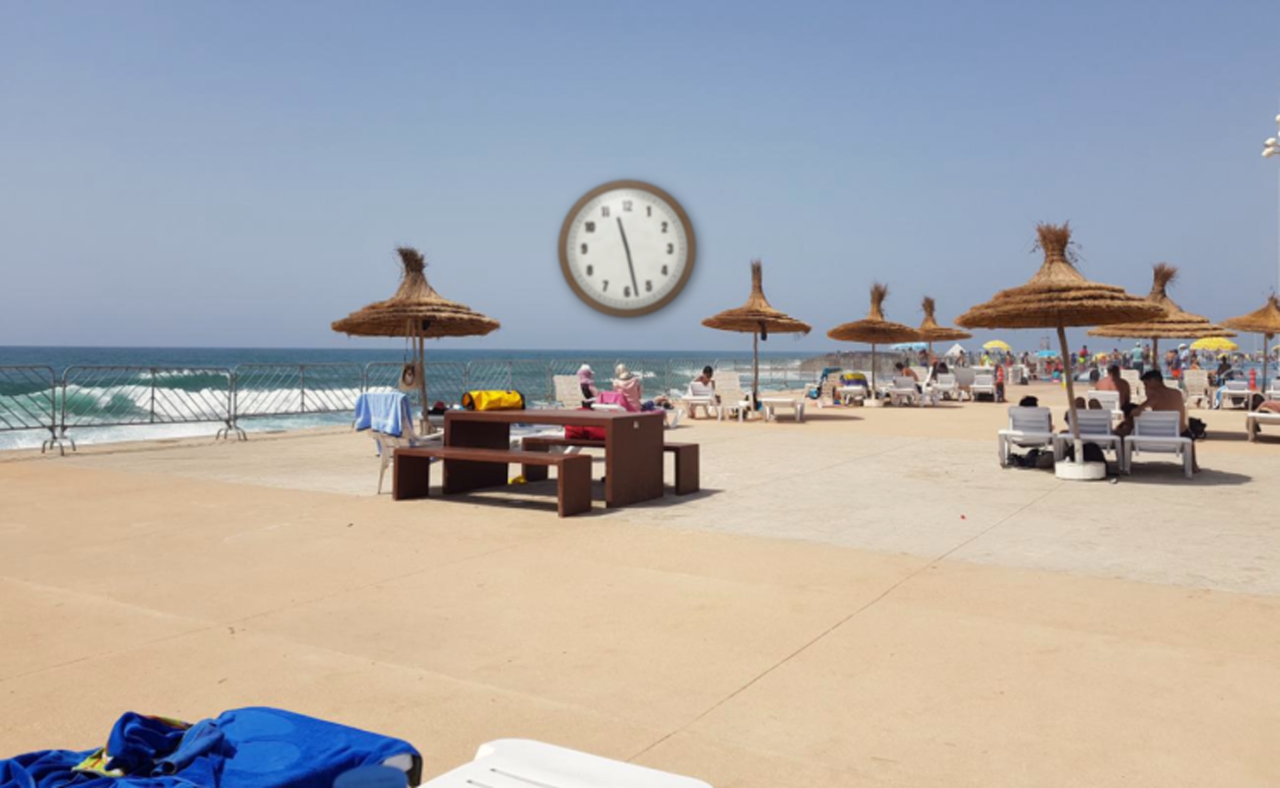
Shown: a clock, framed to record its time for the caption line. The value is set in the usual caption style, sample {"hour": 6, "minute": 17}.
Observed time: {"hour": 11, "minute": 28}
